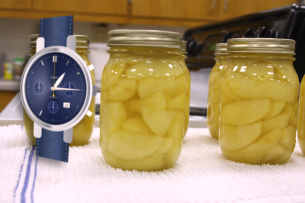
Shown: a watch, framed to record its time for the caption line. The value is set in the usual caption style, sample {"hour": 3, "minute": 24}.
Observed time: {"hour": 1, "minute": 15}
